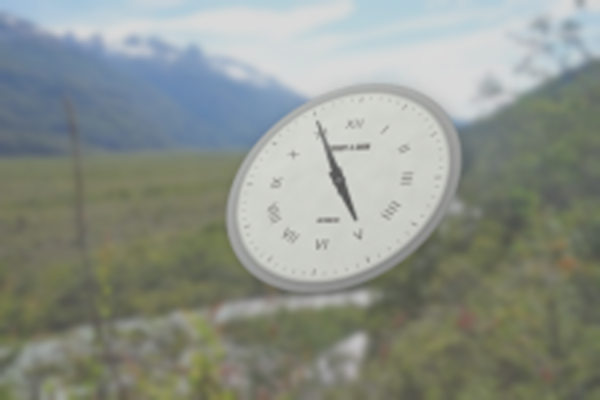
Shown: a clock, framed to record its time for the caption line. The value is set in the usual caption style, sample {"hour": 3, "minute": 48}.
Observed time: {"hour": 4, "minute": 55}
